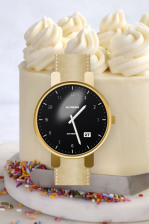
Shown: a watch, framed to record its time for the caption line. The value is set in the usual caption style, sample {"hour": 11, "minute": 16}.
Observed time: {"hour": 1, "minute": 27}
